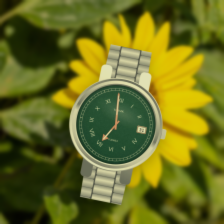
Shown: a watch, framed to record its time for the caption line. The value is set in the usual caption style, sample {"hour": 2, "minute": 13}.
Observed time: {"hour": 6, "minute": 59}
